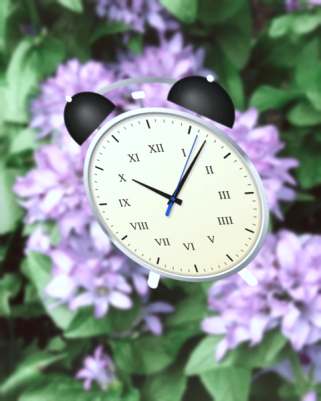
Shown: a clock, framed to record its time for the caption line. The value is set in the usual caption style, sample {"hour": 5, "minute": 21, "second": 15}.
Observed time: {"hour": 10, "minute": 7, "second": 6}
